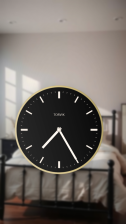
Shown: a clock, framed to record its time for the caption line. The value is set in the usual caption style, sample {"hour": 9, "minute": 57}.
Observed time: {"hour": 7, "minute": 25}
